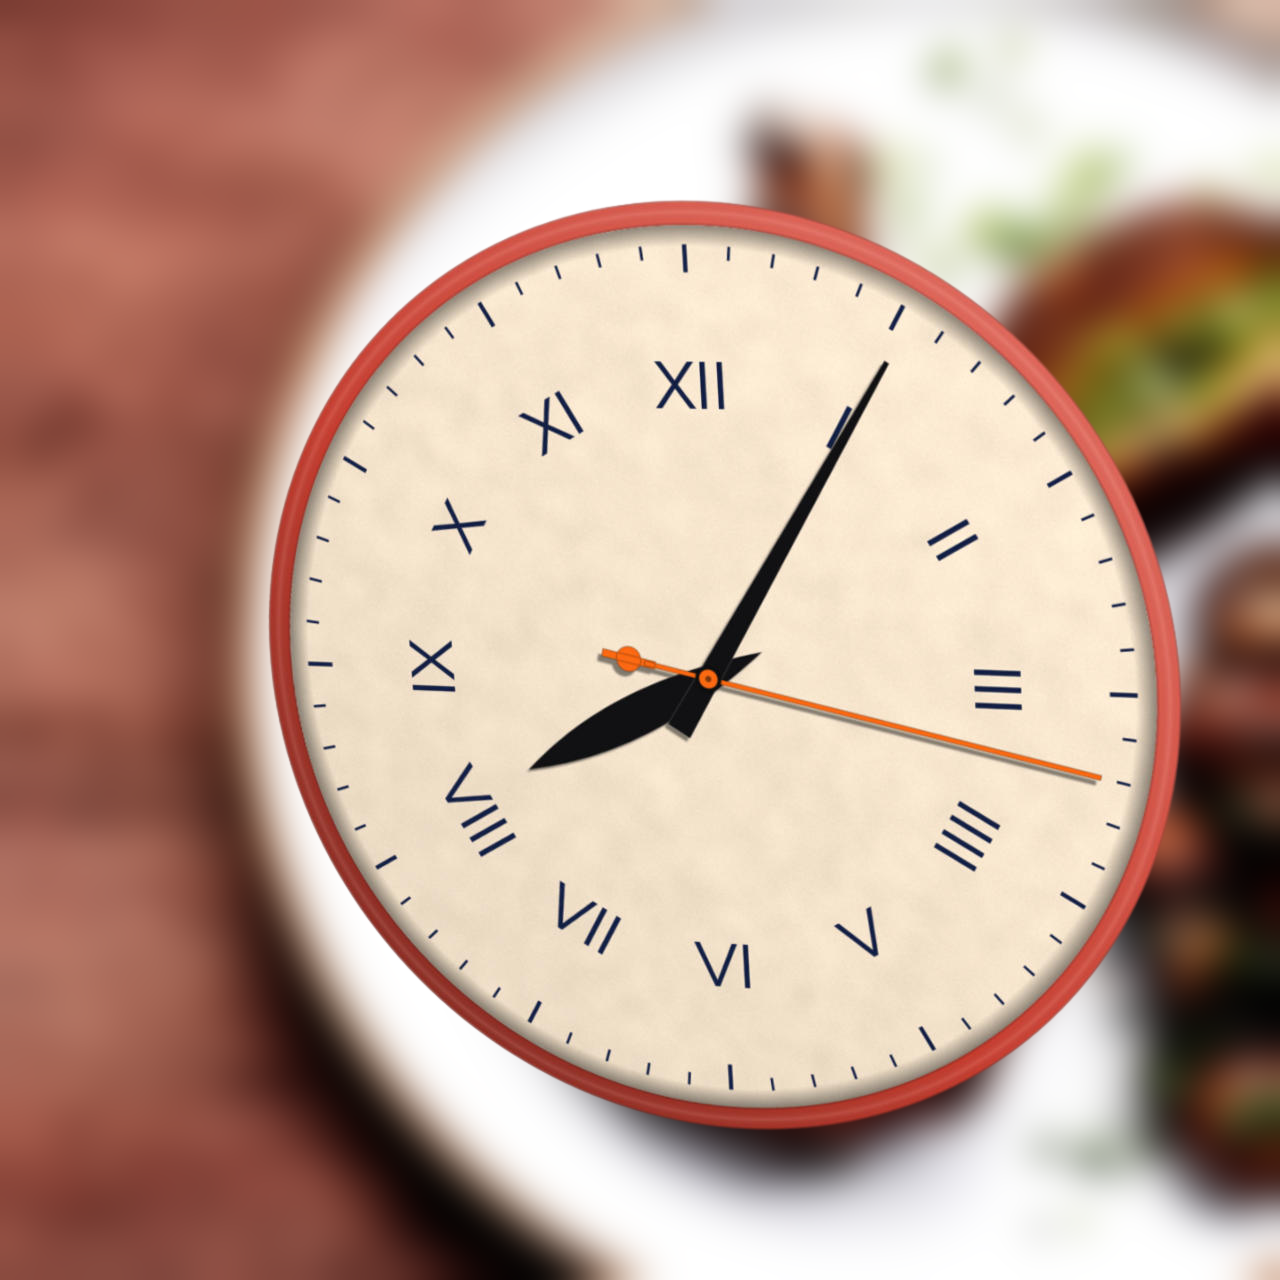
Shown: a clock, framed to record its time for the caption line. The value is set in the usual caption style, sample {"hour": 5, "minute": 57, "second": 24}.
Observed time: {"hour": 8, "minute": 5, "second": 17}
